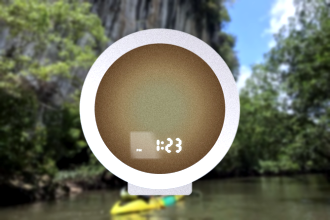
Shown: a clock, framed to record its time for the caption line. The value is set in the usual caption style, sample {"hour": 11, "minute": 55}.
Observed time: {"hour": 1, "minute": 23}
